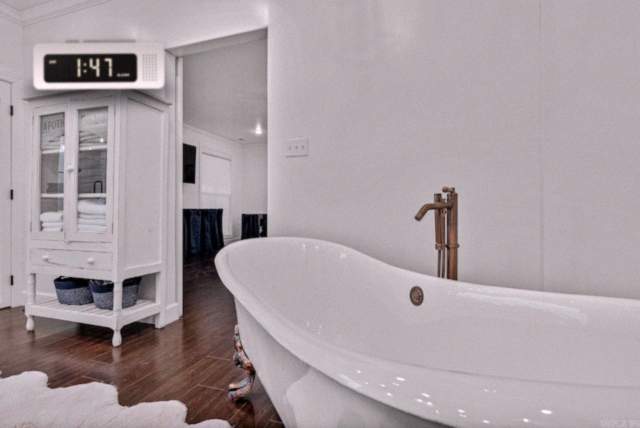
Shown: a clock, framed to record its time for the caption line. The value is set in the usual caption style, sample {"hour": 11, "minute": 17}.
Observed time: {"hour": 1, "minute": 47}
